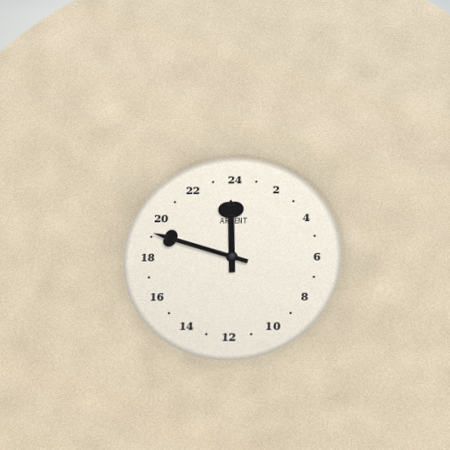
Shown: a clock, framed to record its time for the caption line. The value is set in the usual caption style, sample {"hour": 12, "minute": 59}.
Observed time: {"hour": 23, "minute": 48}
